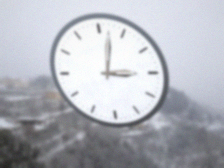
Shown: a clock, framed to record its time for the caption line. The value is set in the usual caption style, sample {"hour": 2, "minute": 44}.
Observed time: {"hour": 3, "minute": 2}
